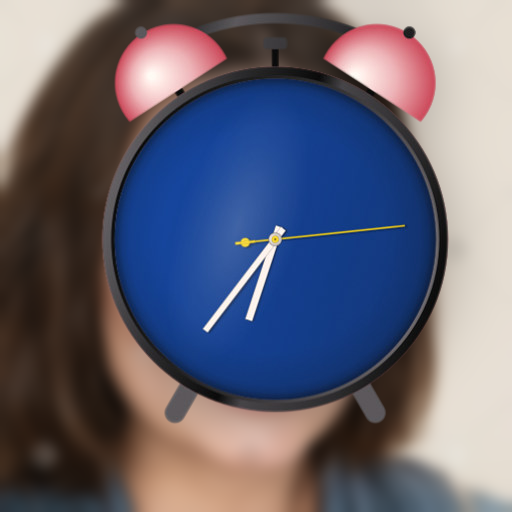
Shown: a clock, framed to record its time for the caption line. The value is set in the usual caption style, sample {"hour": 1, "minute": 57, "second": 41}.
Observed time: {"hour": 6, "minute": 36, "second": 14}
